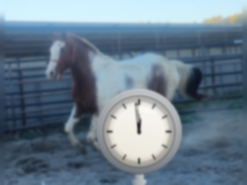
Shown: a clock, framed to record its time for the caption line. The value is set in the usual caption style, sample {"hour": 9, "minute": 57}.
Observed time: {"hour": 11, "minute": 59}
